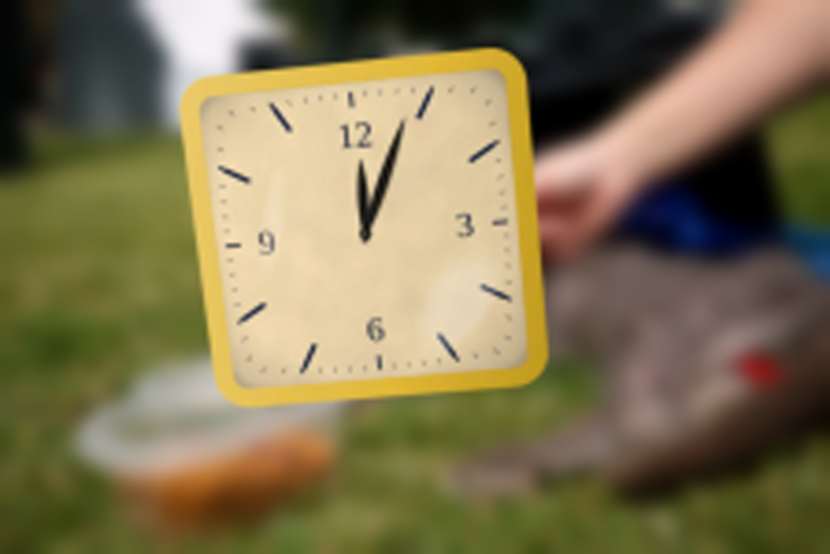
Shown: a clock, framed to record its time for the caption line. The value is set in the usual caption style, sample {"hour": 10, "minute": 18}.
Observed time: {"hour": 12, "minute": 4}
